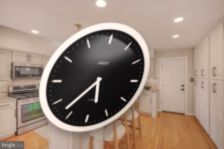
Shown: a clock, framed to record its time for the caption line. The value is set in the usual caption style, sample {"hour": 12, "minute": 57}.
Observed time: {"hour": 5, "minute": 37}
